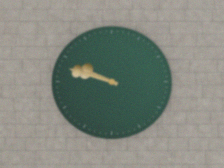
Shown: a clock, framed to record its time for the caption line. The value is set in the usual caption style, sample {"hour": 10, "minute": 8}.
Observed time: {"hour": 9, "minute": 48}
